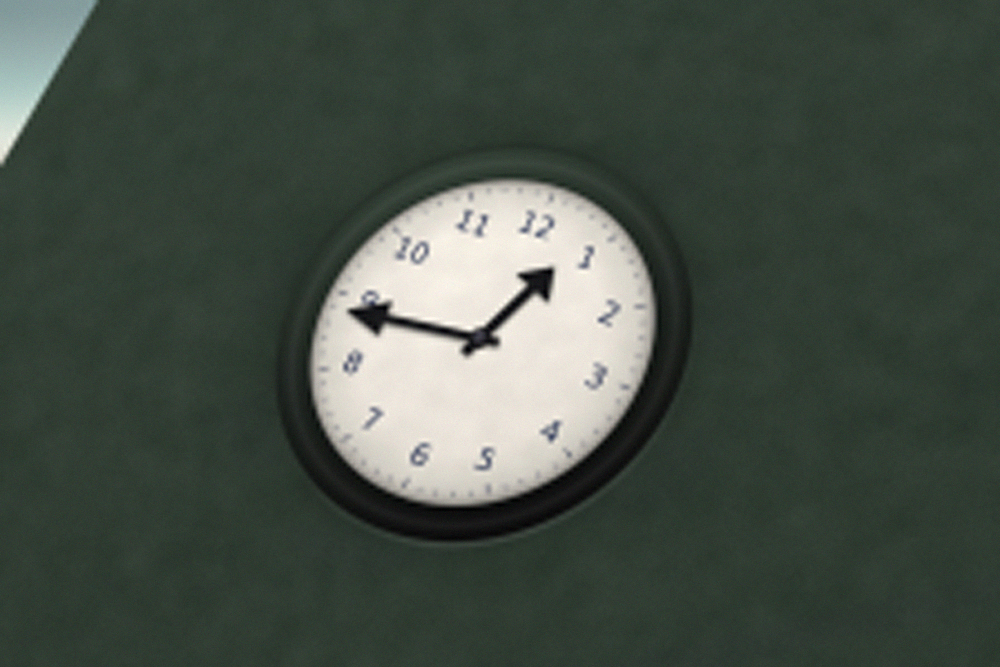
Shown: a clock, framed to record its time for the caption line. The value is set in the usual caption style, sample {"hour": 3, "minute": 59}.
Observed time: {"hour": 12, "minute": 44}
